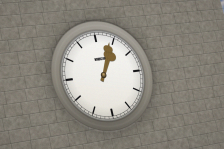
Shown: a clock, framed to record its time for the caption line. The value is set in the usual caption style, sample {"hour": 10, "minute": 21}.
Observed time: {"hour": 1, "minute": 4}
